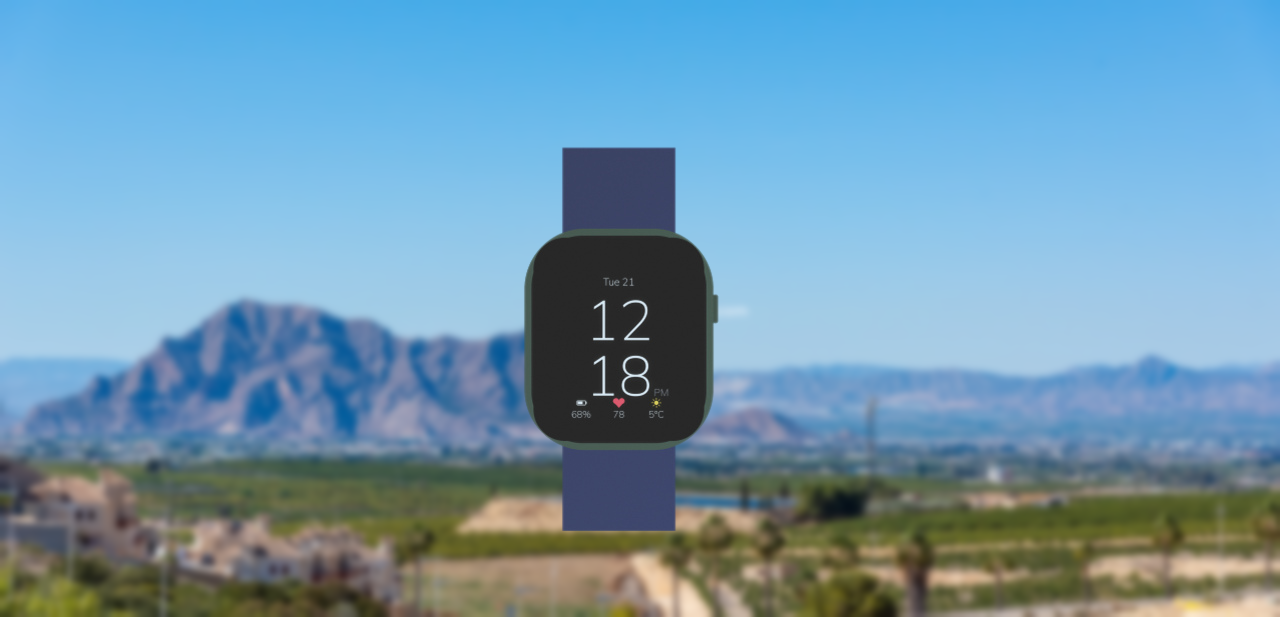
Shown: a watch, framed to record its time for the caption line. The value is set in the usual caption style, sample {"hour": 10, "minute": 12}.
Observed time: {"hour": 12, "minute": 18}
